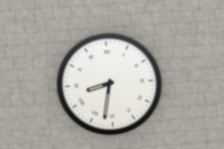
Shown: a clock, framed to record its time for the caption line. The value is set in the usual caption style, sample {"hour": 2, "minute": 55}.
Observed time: {"hour": 8, "minute": 32}
